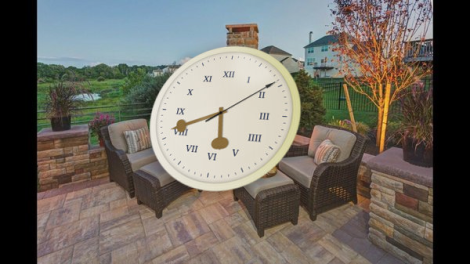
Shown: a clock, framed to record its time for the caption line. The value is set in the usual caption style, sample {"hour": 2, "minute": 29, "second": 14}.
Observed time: {"hour": 5, "minute": 41, "second": 9}
